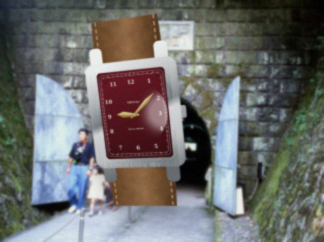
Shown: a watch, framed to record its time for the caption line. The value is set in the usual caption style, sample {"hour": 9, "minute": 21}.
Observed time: {"hour": 9, "minute": 8}
